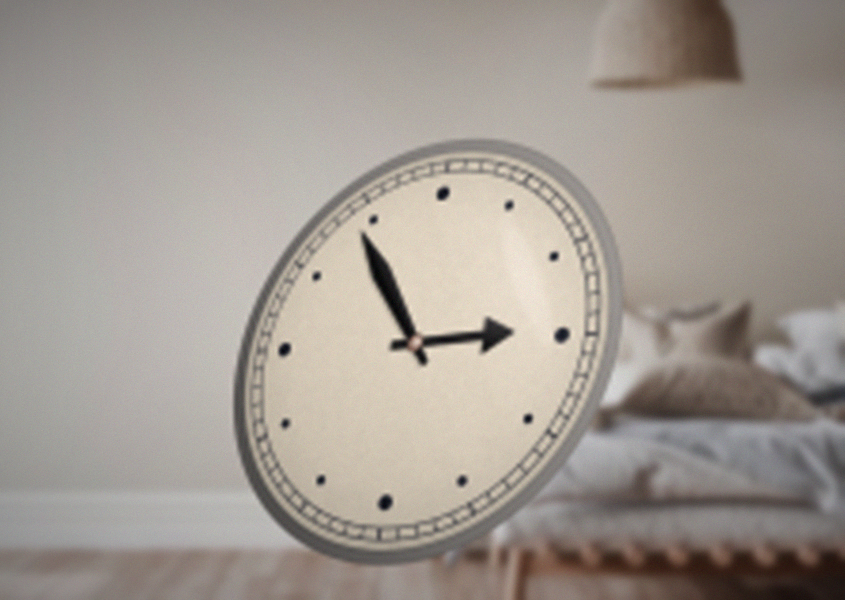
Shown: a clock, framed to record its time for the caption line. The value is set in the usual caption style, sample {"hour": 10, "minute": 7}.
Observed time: {"hour": 2, "minute": 54}
